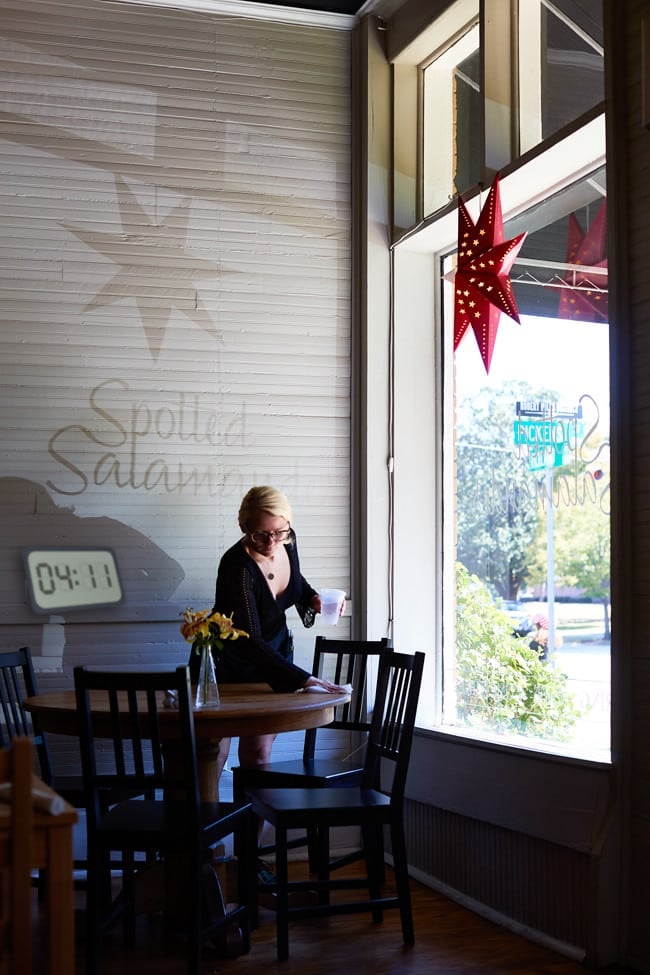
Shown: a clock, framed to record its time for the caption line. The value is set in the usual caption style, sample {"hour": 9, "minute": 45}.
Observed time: {"hour": 4, "minute": 11}
